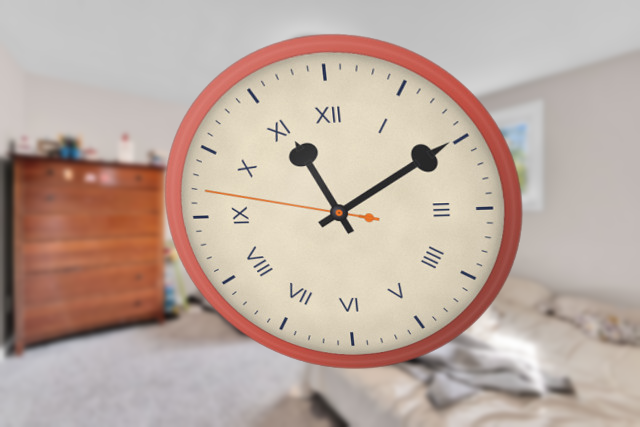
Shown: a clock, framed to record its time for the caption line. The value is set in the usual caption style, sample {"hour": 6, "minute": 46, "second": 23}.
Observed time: {"hour": 11, "minute": 9, "second": 47}
